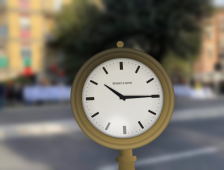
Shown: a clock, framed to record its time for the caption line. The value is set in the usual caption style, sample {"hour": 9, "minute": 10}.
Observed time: {"hour": 10, "minute": 15}
